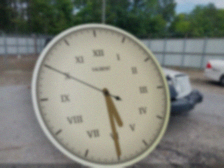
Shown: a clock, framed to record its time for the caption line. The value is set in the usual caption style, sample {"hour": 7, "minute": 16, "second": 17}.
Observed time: {"hour": 5, "minute": 29, "second": 50}
